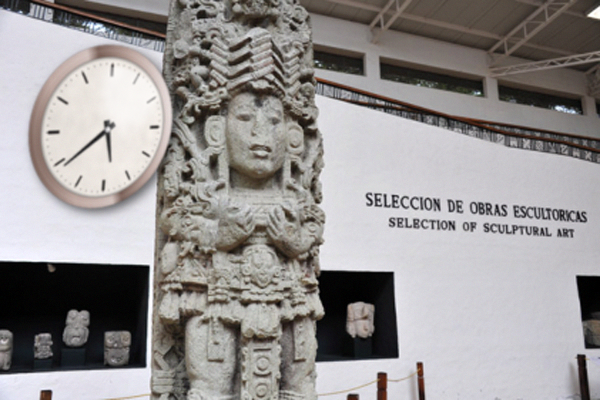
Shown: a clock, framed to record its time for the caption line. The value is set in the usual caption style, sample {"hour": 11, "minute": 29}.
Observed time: {"hour": 5, "minute": 39}
